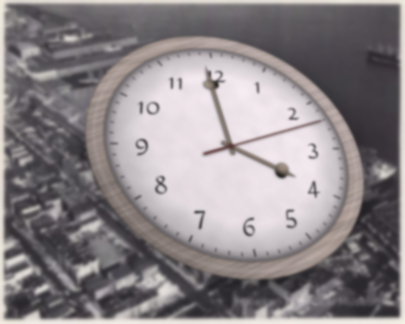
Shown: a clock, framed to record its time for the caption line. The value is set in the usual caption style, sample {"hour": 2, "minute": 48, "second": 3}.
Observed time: {"hour": 3, "minute": 59, "second": 12}
